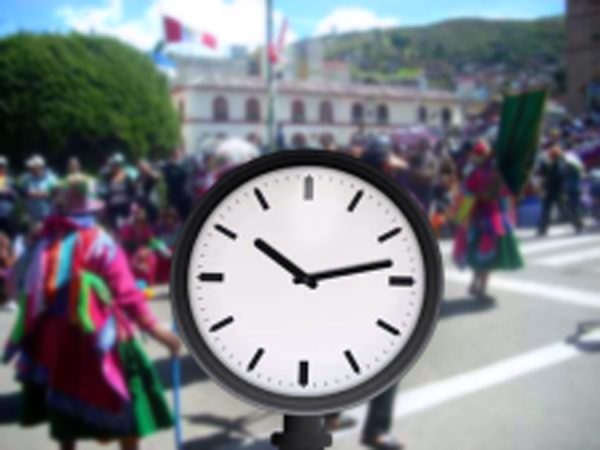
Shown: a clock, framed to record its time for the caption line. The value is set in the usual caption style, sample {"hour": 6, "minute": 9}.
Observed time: {"hour": 10, "minute": 13}
